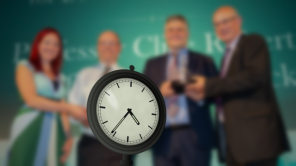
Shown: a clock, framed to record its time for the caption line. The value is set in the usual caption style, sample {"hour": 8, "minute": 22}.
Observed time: {"hour": 4, "minute": 36}
